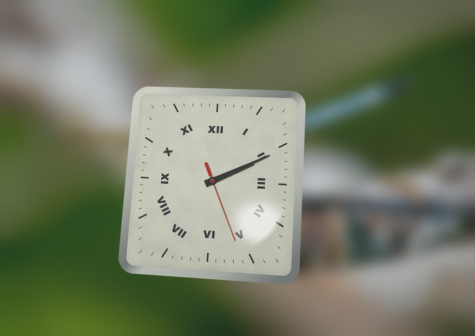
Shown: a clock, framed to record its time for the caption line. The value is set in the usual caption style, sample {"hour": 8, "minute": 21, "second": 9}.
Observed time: {"hour": 2, "minute": 10, "second": 26}
